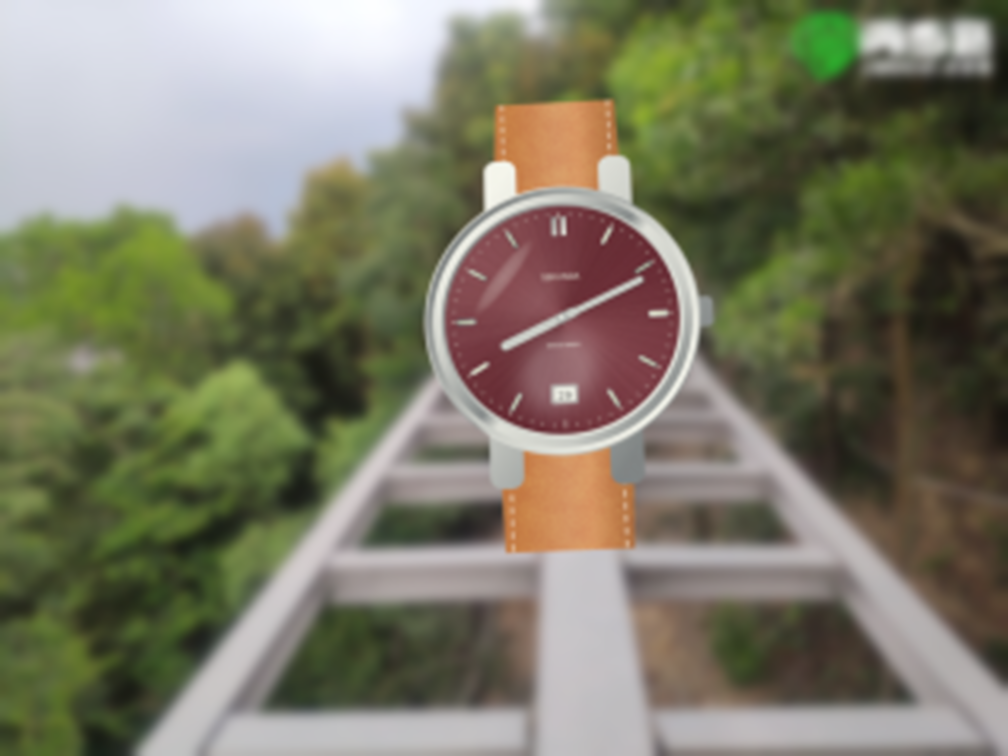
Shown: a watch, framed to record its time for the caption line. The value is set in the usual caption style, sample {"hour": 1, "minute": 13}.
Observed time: {"hour": 8, "minute": 11}
